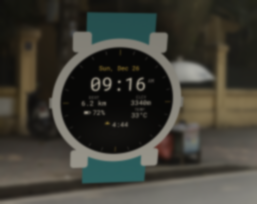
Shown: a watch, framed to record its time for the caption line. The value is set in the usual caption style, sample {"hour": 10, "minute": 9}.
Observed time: {"hour": 9, "minute": 16}
